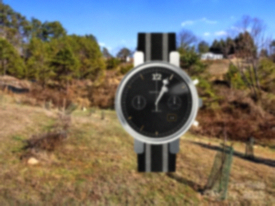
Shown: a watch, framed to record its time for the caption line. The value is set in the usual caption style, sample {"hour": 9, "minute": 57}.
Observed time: {"hour": 1, "minute": 4}
